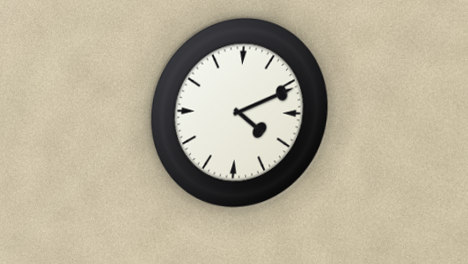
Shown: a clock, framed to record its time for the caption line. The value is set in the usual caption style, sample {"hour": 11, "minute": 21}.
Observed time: {"hour": 4, "minute": 11}
